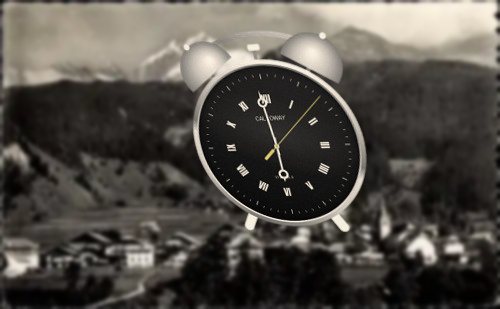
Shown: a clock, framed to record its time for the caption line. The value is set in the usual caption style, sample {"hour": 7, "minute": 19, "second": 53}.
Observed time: {"hour": 5, "minute": 59, "second": 8}
